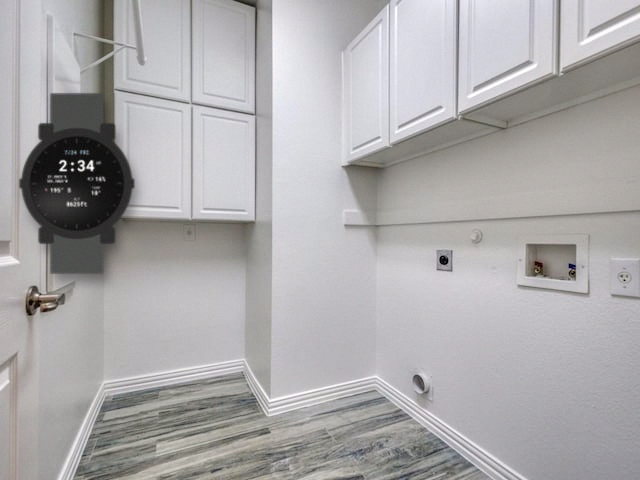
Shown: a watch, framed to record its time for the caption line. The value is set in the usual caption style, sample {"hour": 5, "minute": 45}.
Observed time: {"hour": 2, "minute": 34}
